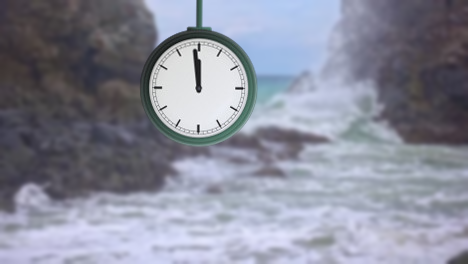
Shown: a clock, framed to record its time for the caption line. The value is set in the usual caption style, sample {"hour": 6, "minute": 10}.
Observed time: {"hour": 11, "minute": 59}
